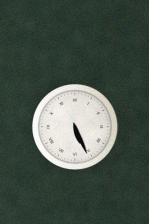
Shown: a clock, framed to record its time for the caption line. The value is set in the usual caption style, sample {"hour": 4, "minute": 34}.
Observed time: {"hour": 5, "minute": 26}
